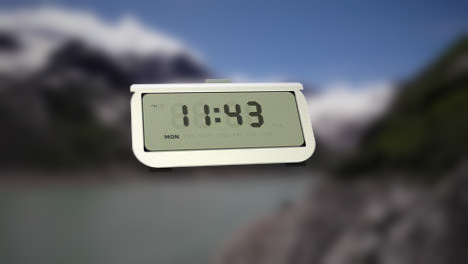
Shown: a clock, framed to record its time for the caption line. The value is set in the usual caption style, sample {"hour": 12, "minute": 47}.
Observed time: {"hour": 11, "minute": 43}
